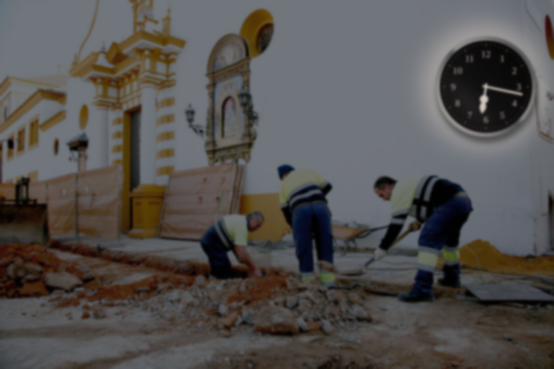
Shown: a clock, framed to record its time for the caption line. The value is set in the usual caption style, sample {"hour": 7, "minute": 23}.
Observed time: {"hour": 6, "minute": 17}
